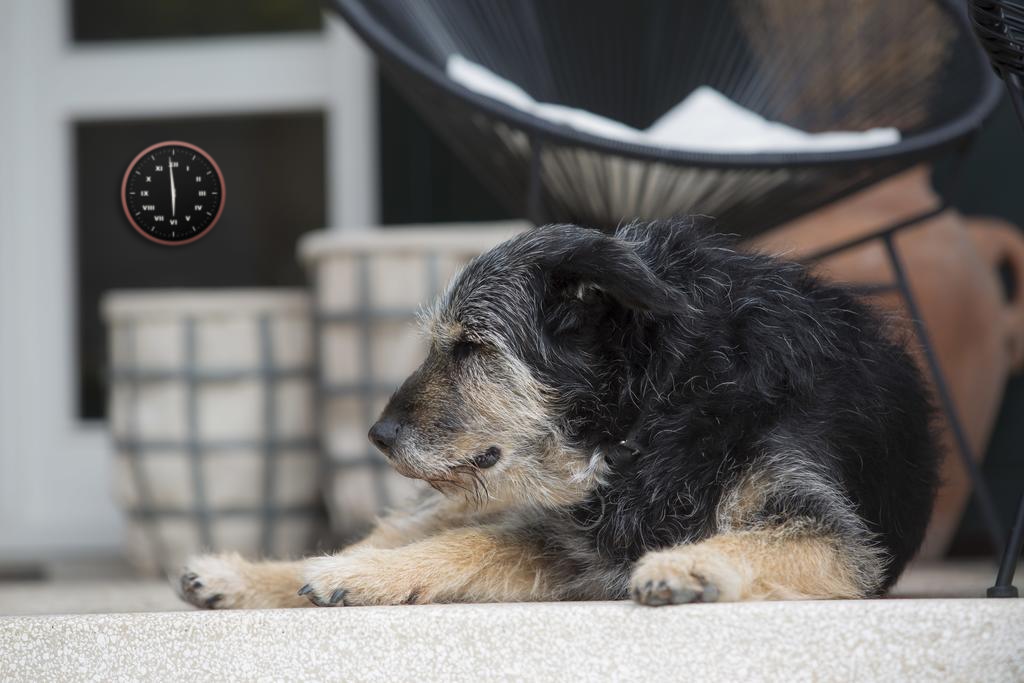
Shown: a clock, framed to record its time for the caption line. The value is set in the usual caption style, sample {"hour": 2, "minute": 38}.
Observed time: {"hour": 5, "minute": 59}
